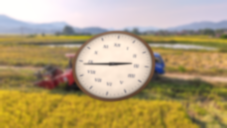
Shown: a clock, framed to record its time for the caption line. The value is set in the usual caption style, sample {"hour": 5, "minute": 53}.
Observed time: {"hour": 2, "minute": 44}
